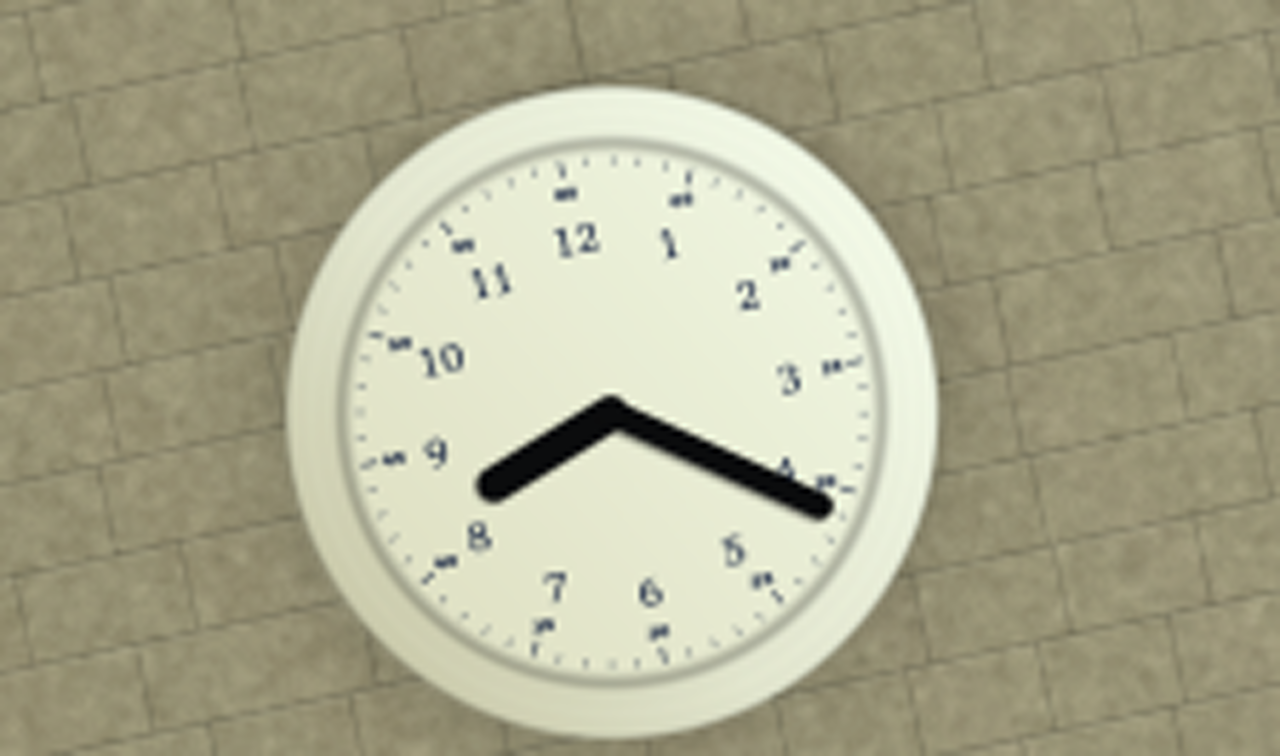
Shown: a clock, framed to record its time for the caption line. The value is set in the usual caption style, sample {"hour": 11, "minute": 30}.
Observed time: {"hour": 8, "minute": 21}
